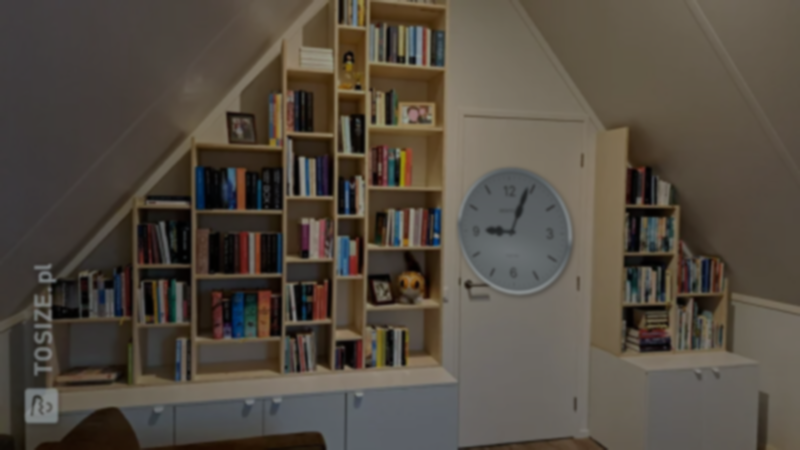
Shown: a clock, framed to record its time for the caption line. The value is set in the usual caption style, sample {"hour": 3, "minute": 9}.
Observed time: {"hour": 9, "minute": 4}
